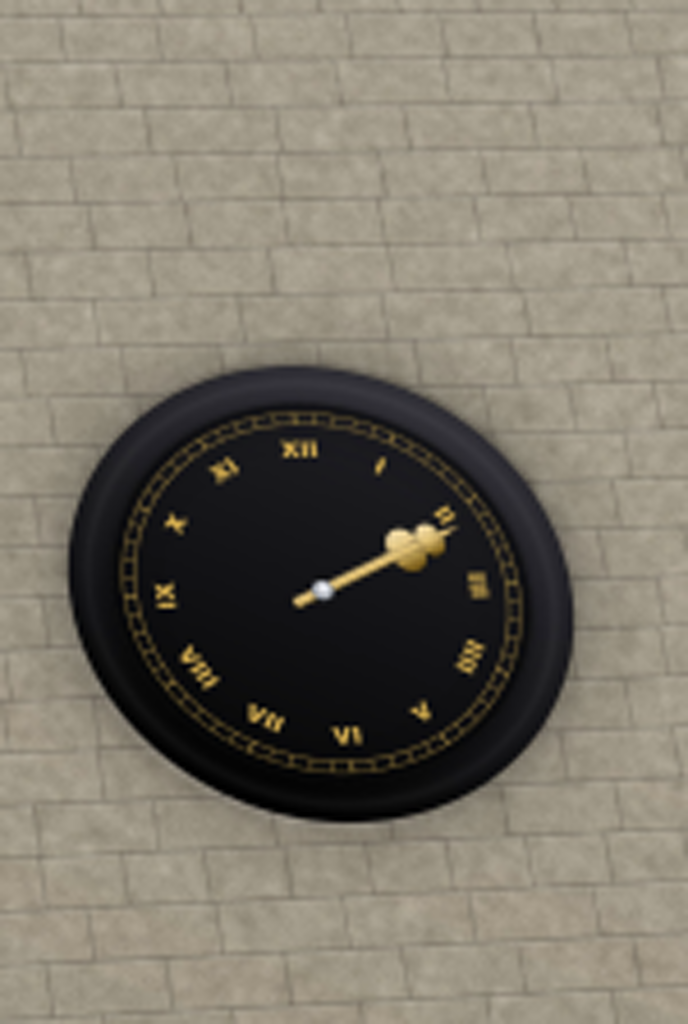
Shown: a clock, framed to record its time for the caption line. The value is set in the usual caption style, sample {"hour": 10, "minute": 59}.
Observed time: {"hour": 2, "minute": 11}
